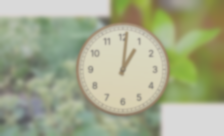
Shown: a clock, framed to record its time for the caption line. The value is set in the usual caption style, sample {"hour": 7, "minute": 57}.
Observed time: {"hour": 1, "minute": 1}
